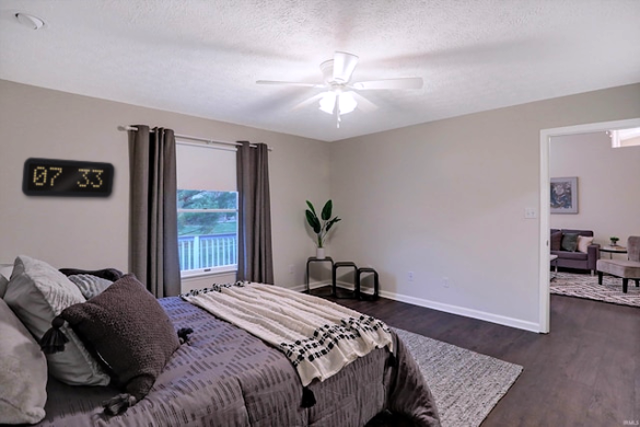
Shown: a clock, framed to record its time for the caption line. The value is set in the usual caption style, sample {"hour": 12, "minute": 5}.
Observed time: {"hour": 7, "minute": 33}
